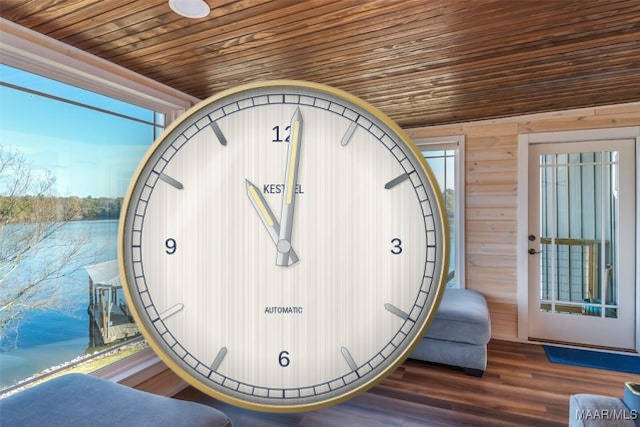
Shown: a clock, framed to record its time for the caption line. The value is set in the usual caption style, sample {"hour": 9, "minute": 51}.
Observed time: {"hour": 11, "minute": 1}
